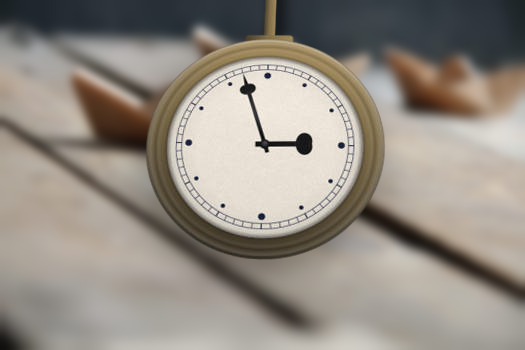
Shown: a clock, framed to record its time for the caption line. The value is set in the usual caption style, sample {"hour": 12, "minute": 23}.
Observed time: {"hour": 2, "minute": 57}
